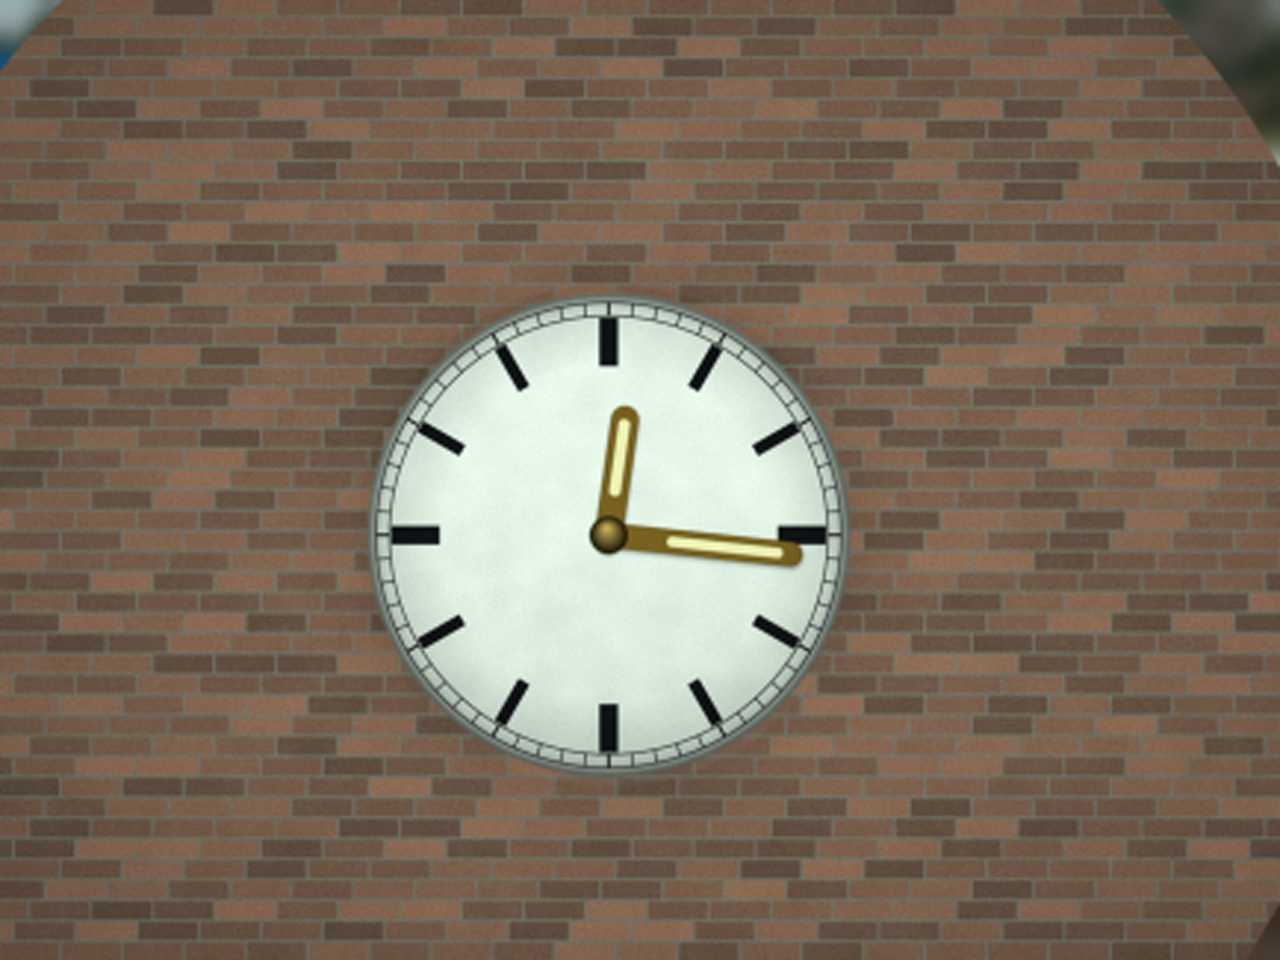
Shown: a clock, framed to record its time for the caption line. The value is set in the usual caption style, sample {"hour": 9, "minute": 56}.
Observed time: {"hour": 12, "minute": 16}
